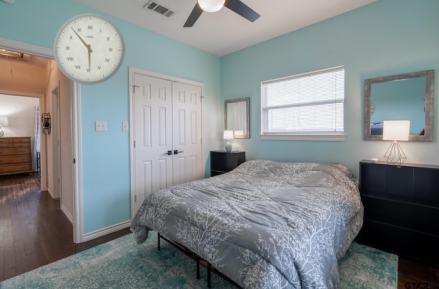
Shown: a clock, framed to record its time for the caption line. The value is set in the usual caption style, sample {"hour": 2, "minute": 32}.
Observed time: {"hour": 5, "minute": 53}
